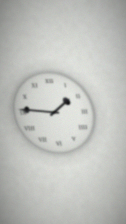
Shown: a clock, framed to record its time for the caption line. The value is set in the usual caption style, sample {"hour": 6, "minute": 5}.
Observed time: {"hour": 1, "minute": 46}
